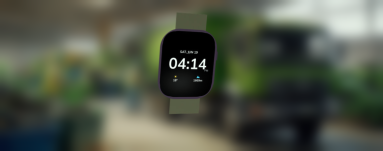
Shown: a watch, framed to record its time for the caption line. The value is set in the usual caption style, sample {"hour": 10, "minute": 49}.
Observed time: {"hour": 4, "minute": 14}
